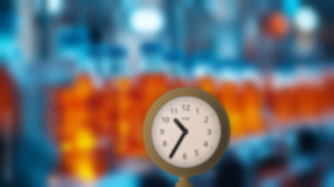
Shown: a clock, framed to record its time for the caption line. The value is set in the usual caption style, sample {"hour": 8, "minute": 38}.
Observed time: {"hour": 10, "minute": 35}
